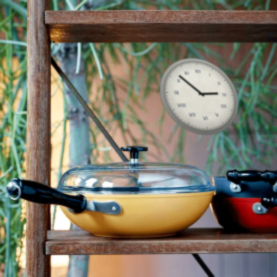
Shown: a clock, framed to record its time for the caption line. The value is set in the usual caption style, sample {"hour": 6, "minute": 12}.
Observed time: {"hour": 2, "minute": 52}
